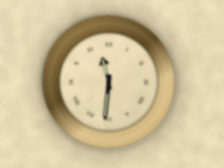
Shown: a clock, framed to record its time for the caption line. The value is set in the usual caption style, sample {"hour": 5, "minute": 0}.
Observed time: {"hour": 11, "minute": 31}
